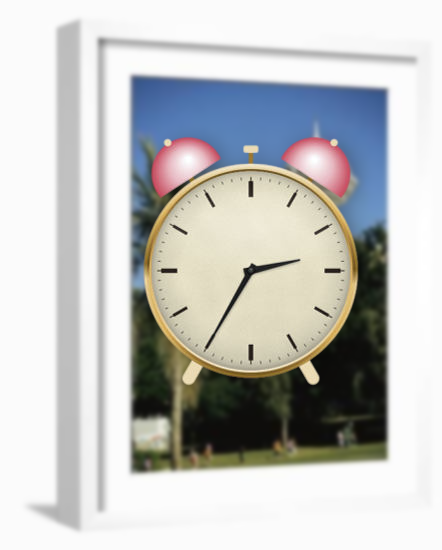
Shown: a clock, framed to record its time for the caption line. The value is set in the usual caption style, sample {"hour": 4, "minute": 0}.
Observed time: {"hour": 2, "minute": 35}
